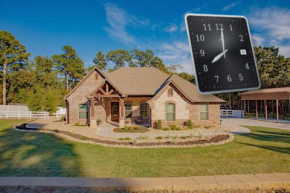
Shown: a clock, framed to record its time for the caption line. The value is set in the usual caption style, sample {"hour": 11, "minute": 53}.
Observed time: {"hour": 8, "minute": 1}
